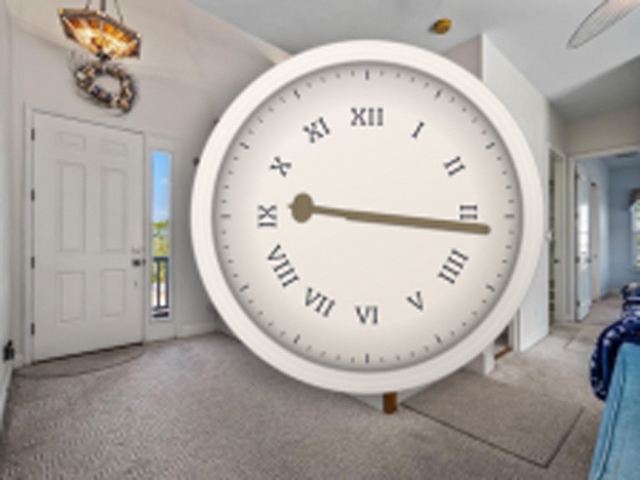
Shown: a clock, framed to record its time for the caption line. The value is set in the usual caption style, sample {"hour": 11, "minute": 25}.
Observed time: {"hour": 9, "minute": 16}
